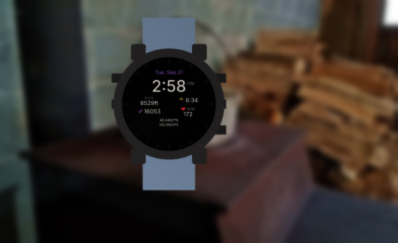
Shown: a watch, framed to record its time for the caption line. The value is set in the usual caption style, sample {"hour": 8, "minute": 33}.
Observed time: {"hour": 2, "minute": 58}
